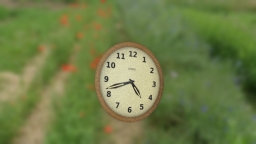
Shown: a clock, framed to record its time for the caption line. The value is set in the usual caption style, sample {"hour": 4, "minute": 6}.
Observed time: {"hour": 4, "minute": 42}
